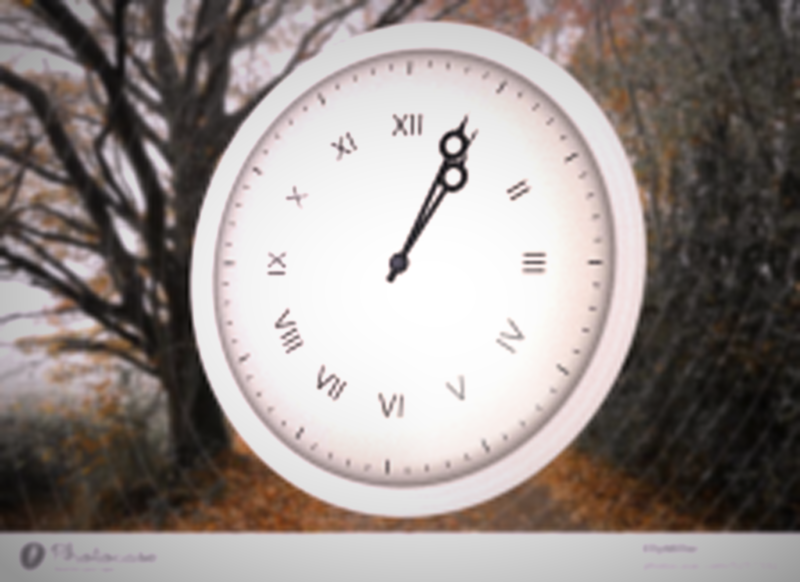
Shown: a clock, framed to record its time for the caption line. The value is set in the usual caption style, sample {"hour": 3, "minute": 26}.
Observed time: {"hour": 1, "minute": 4}
